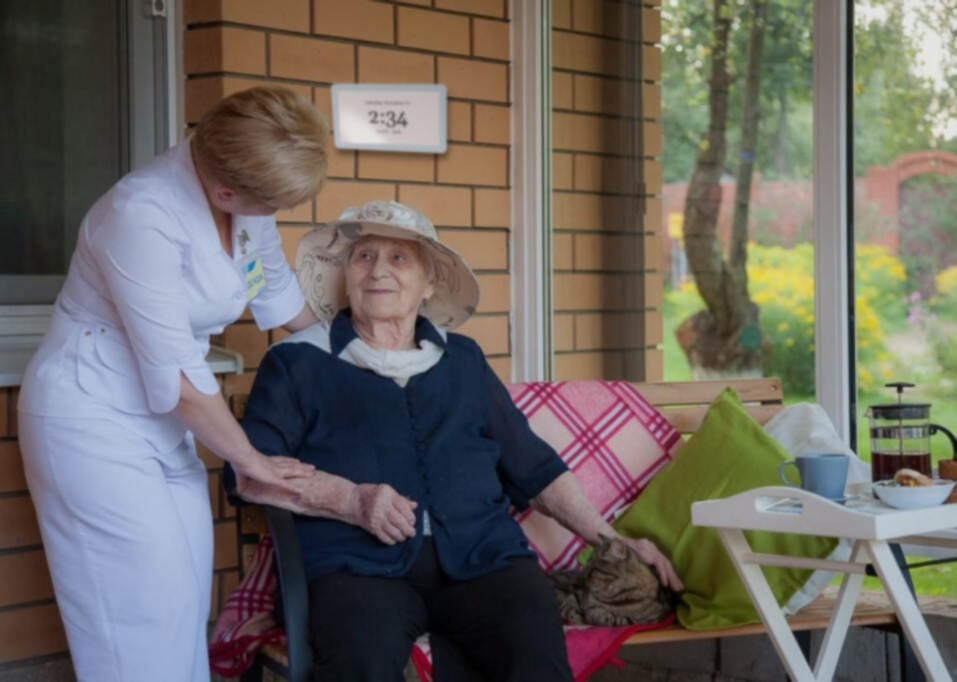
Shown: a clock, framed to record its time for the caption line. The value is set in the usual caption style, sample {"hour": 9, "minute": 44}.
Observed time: {"hour": 2, "minute": 34}
